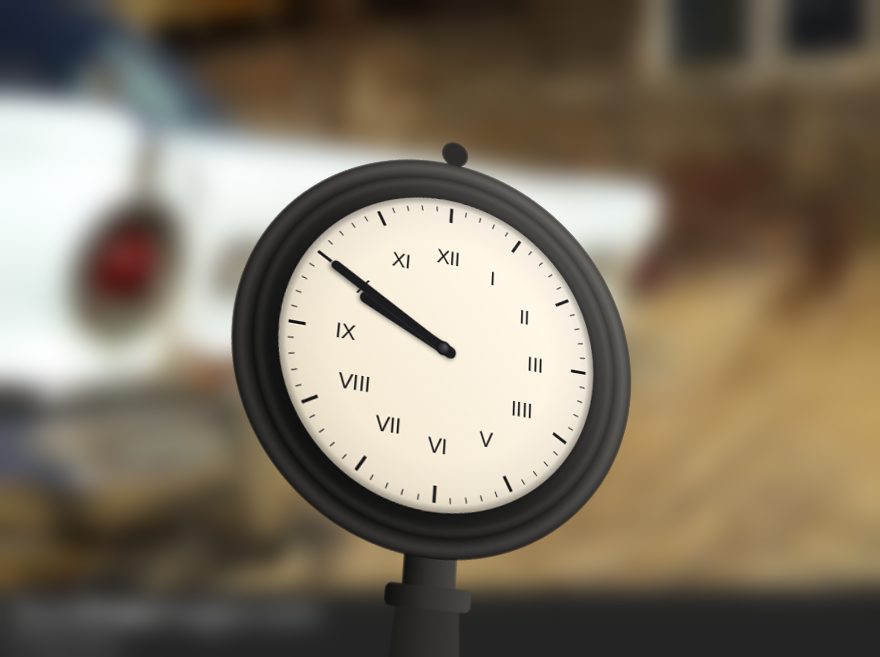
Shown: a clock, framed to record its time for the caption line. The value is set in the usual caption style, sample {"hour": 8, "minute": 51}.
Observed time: {"hour": 9, "minute": 50}
